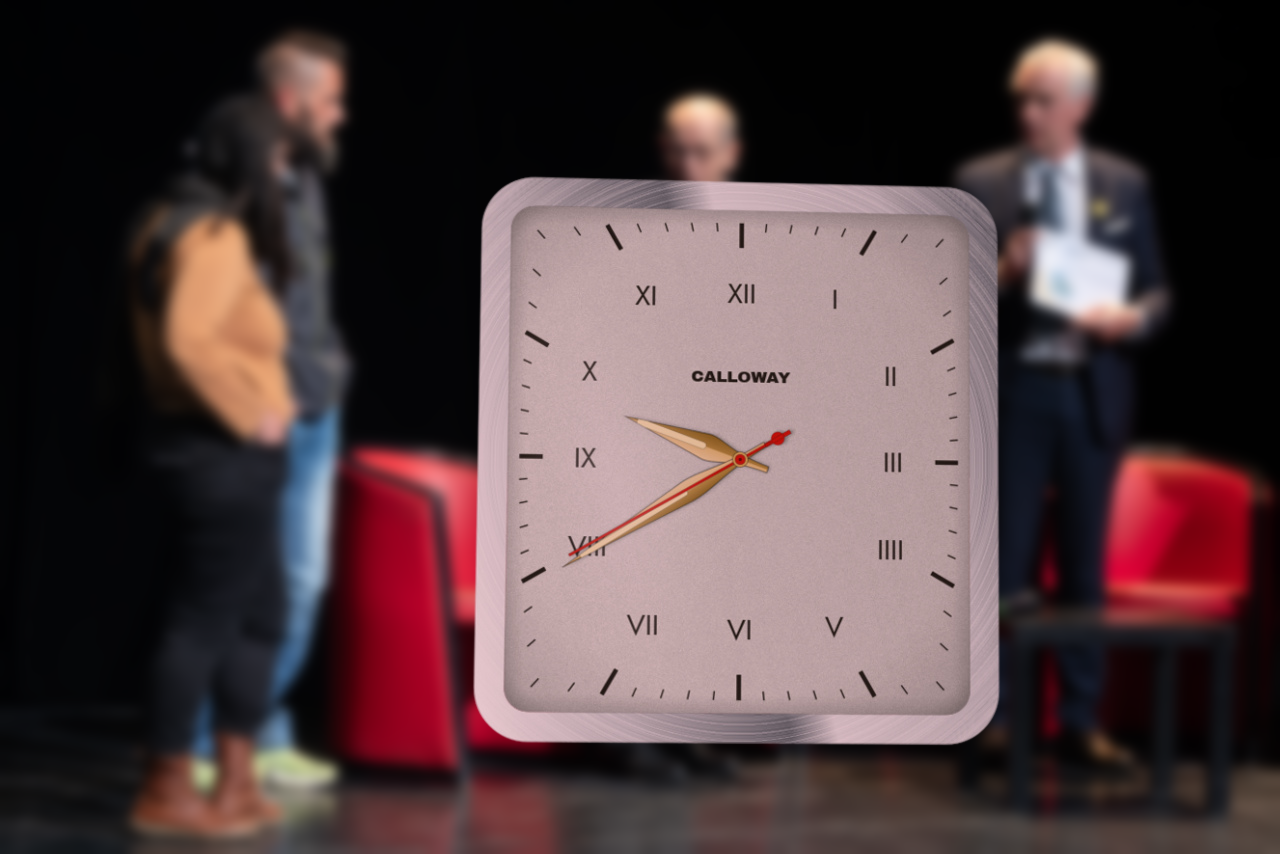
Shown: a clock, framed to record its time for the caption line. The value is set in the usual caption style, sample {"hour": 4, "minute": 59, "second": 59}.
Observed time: {"hour": 9, "minute": 39, "second": 40}
